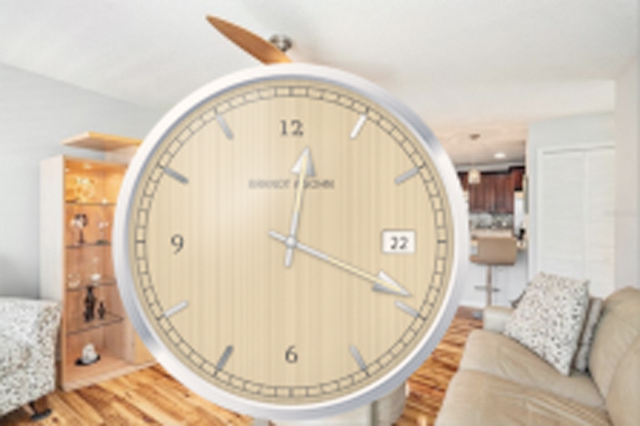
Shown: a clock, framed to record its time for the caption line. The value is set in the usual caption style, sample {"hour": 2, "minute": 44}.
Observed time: {"hour": 12, "minute": 19}
